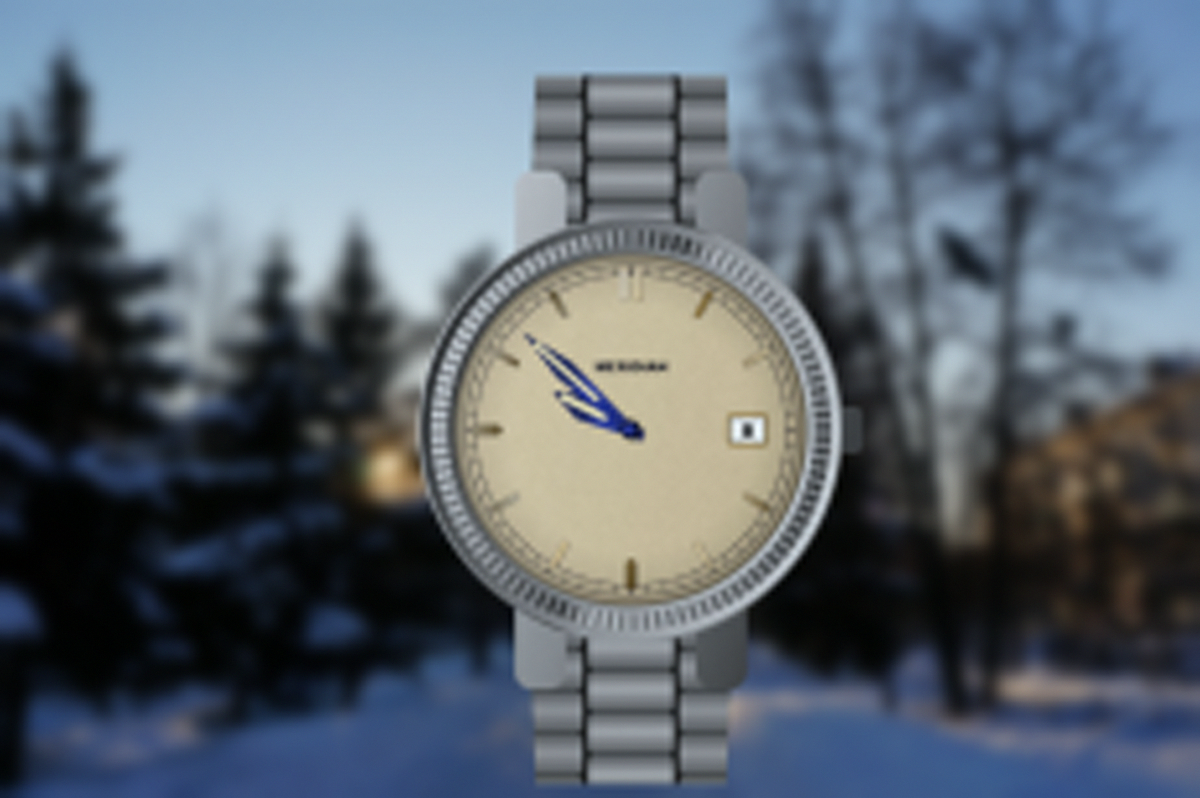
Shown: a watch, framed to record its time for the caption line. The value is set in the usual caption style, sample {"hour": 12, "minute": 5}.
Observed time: {"hour": 9, "minute": 52}
